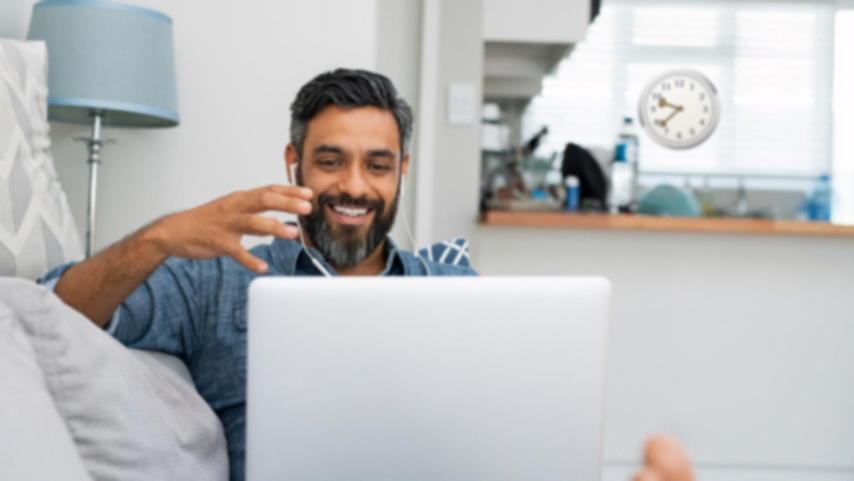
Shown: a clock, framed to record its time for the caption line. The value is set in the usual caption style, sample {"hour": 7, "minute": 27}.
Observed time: {"hour": 9, "minute": 38}
